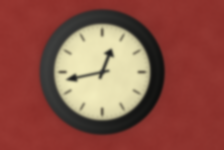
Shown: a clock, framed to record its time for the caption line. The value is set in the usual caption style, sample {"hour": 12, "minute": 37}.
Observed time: {"hour": 12, "minute": 43}
